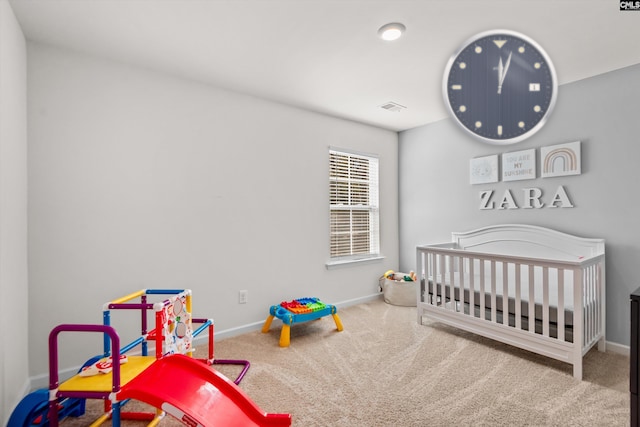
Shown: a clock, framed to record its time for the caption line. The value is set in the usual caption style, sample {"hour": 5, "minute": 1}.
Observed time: {"hour": 12, "minute": 3}
